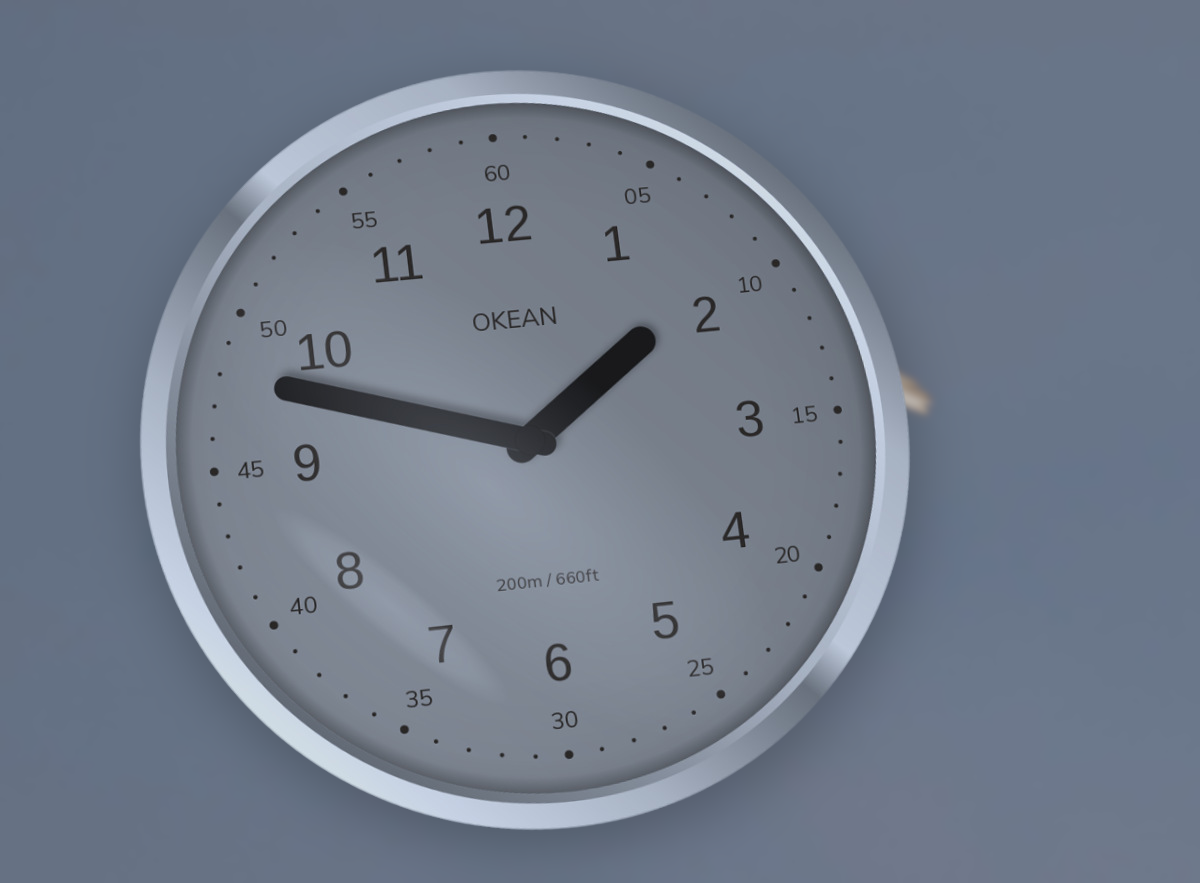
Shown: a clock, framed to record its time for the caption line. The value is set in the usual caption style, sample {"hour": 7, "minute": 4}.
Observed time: {"hour": 1, "minute": 48}
